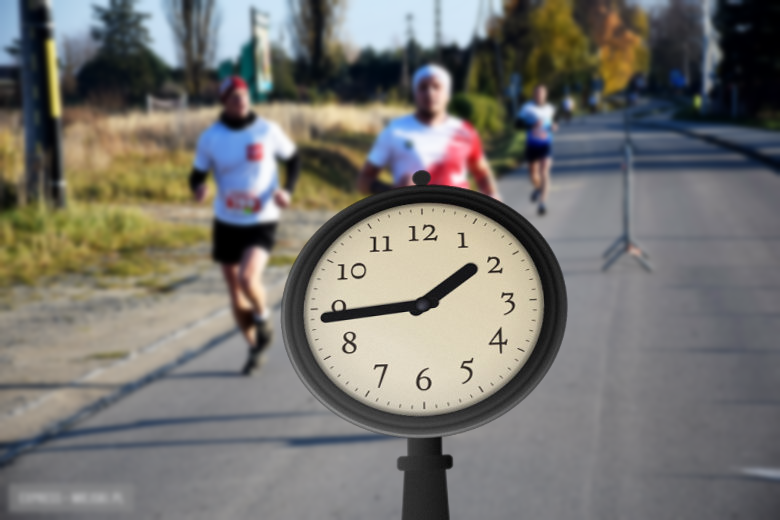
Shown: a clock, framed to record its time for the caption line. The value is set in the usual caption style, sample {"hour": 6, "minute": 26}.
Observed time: {"hour": 1, "minute": 44}
